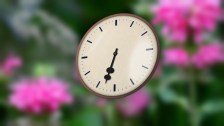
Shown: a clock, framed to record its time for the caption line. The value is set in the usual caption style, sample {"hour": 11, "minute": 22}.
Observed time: {"hour": 6, "minute": 33}
